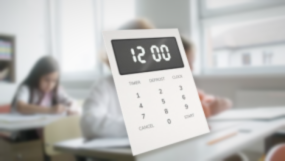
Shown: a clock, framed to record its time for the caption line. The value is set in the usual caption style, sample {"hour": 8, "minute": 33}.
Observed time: {"hour": 12, "minute": 0}
